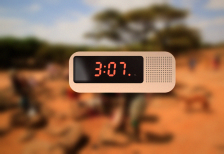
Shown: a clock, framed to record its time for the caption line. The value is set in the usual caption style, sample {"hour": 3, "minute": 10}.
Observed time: {"hour": 3, "minute": 7}
